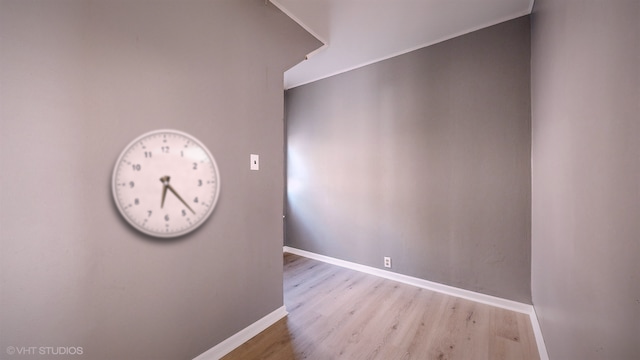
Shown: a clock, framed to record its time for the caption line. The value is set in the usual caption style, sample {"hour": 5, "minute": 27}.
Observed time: {"hour": 6, "minute": 23}
